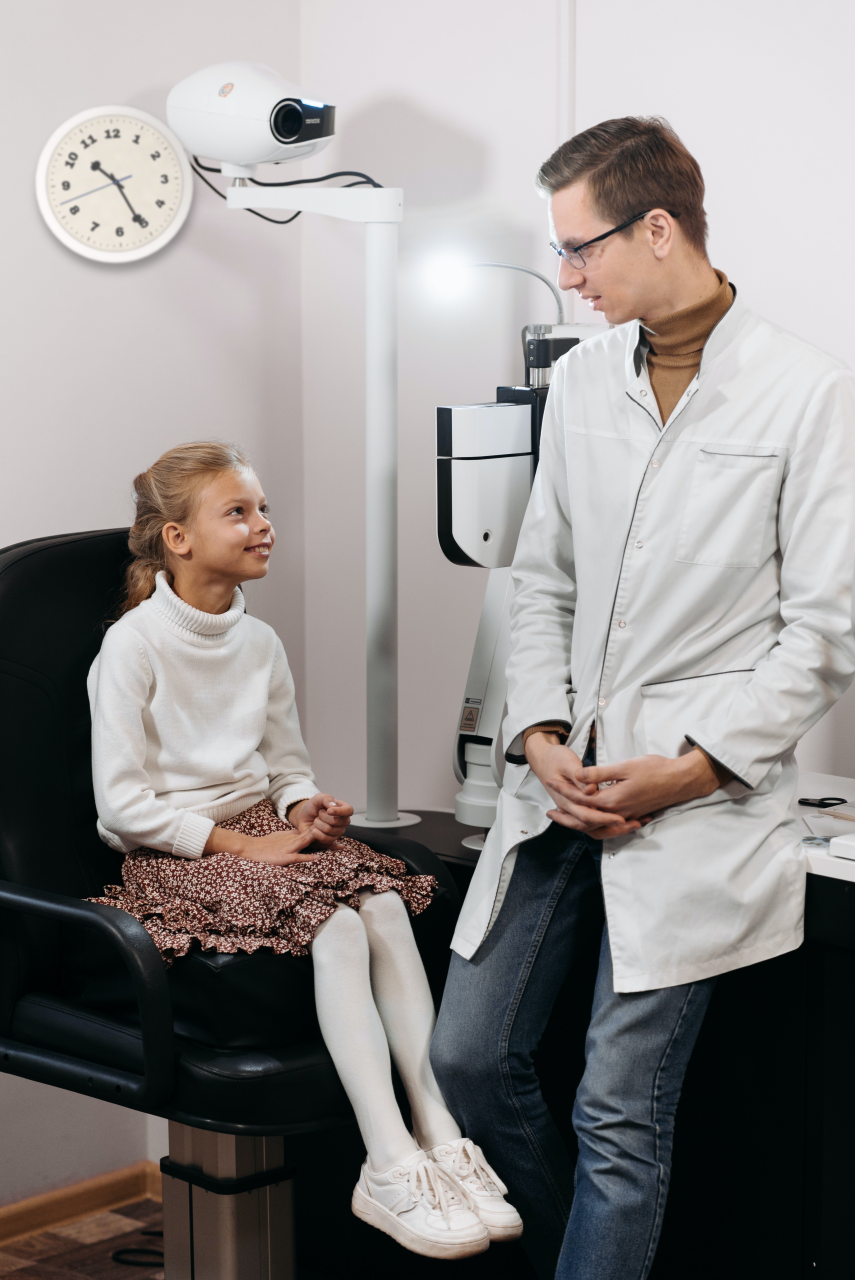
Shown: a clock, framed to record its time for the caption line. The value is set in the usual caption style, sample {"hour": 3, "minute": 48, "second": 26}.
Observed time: {"hour": 10, "minute": 25, "second": 42}
